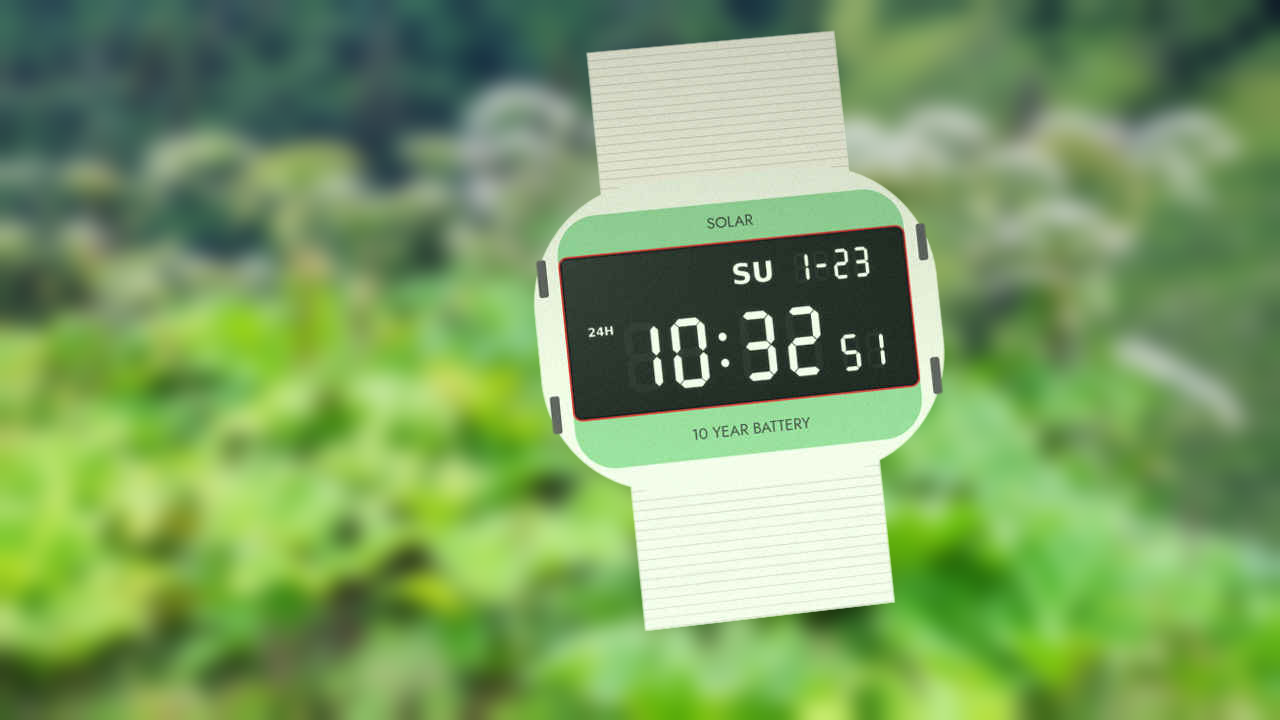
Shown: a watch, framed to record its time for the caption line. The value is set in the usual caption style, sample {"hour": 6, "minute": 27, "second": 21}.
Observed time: {"hour": 10, "minute": 32, "second": 51}
